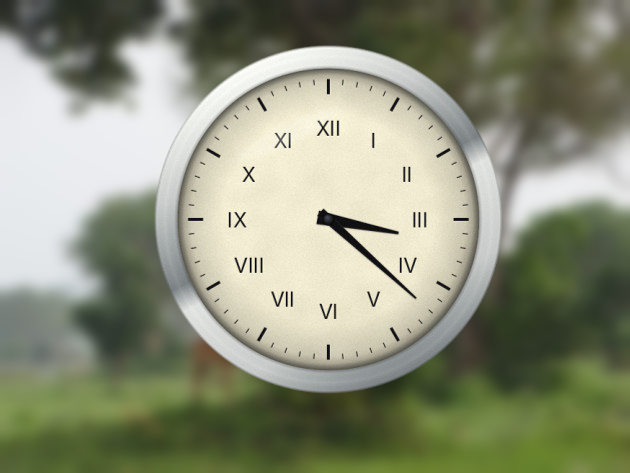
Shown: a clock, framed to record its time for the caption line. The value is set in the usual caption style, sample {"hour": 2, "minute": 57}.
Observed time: {"hour": 3, "minute": 22}
